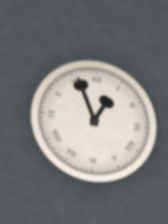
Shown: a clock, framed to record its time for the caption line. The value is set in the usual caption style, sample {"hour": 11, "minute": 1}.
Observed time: {"hour": 12, "minute": 56}
